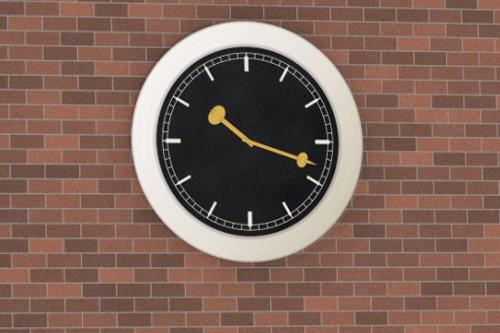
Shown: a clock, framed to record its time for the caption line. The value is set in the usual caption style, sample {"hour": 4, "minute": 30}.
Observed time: {"hour": 10, "minute": 18}
